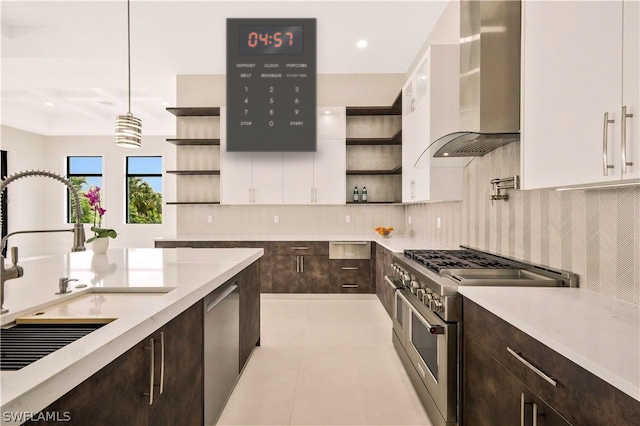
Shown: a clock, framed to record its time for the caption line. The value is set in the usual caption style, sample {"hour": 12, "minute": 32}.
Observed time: {"hour": 4, "minute": 57}
